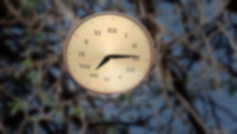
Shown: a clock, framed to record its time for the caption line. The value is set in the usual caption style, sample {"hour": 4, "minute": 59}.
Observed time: {"hour": 7, "minute": 14}
